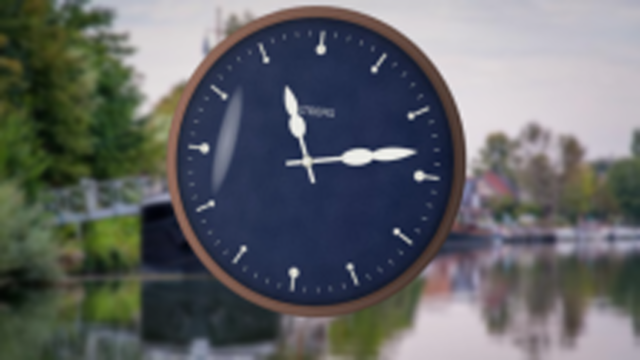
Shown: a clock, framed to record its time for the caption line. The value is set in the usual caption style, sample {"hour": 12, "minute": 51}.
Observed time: {"hour": 11, "minute": 13}
